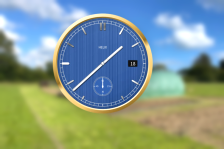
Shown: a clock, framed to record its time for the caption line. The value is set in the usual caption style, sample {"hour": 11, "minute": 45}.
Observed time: {"hour": 1, "minute": 38}
